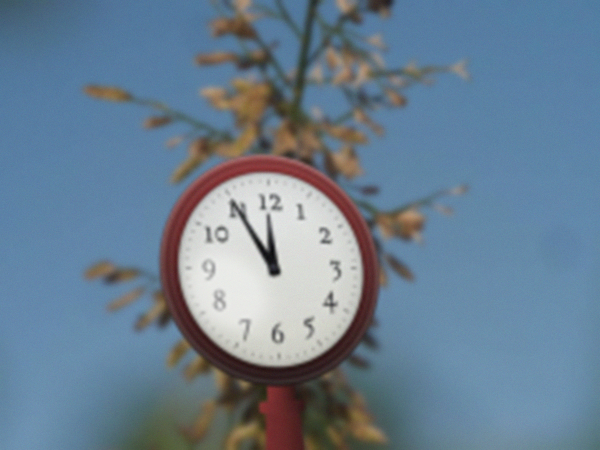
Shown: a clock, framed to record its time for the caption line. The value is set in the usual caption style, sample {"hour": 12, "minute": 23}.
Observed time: {"hour": 11, "minute": 55}
